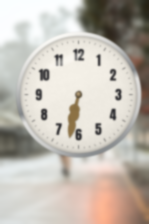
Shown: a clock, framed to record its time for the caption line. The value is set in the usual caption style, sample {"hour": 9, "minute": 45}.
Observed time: {"hour": 6, "minute": 32}
